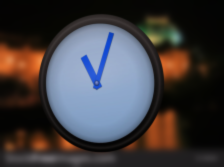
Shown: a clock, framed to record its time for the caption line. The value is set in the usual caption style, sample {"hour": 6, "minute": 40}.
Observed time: {"hour": 11, "minute": 3}
